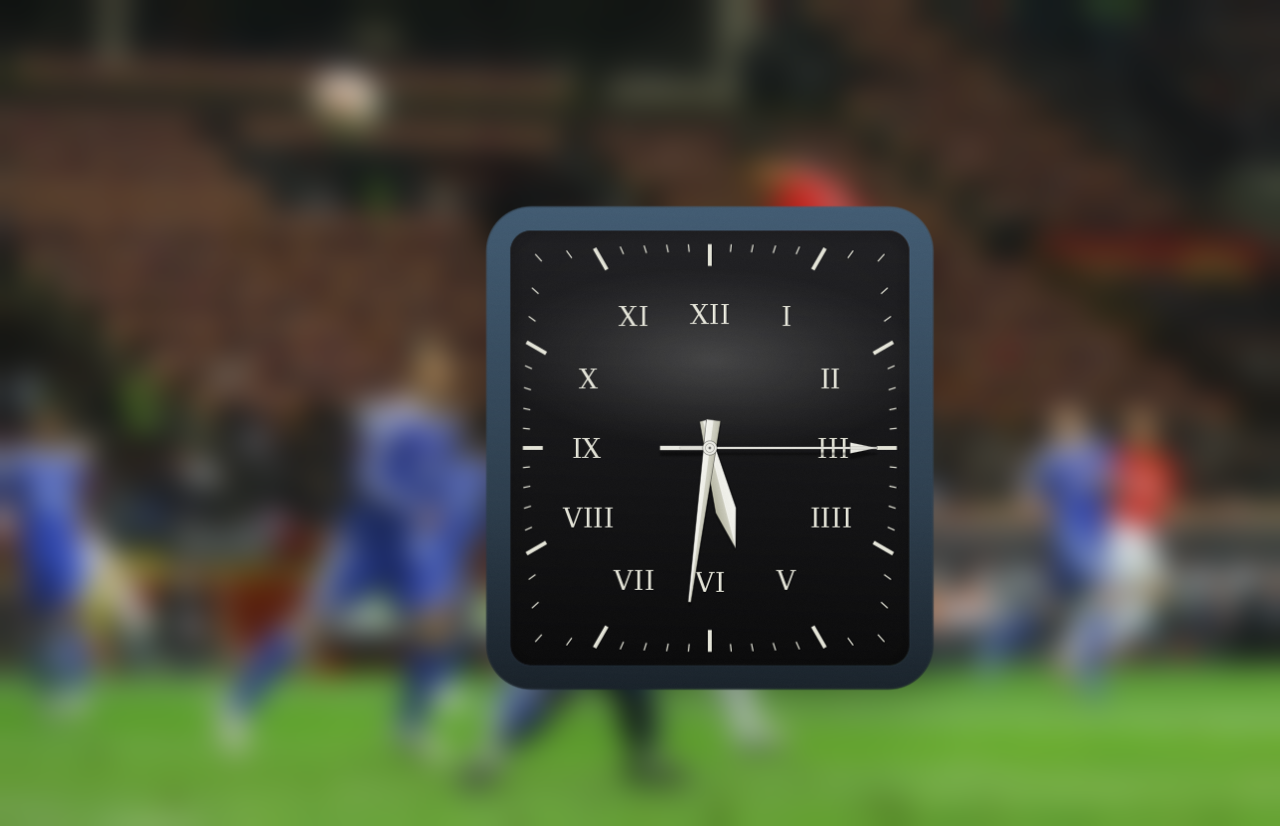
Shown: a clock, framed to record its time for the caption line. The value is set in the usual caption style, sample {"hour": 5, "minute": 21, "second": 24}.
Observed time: {"hour": 5, "minute": 31, "second": 15}
